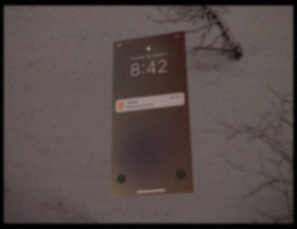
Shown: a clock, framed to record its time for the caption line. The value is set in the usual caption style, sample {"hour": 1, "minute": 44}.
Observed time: {"hour": 8, "minute": 42}
